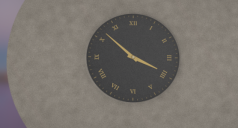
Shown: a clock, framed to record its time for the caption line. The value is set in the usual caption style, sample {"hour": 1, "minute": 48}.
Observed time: {"hour": 3, "minute": 52}
